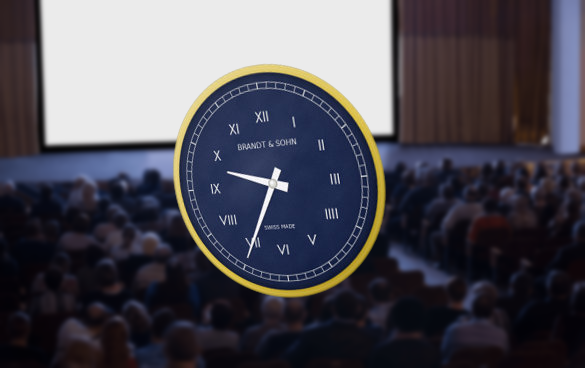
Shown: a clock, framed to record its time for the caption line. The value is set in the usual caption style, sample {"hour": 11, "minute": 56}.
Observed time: {"hour": 9, "minute": 35}
